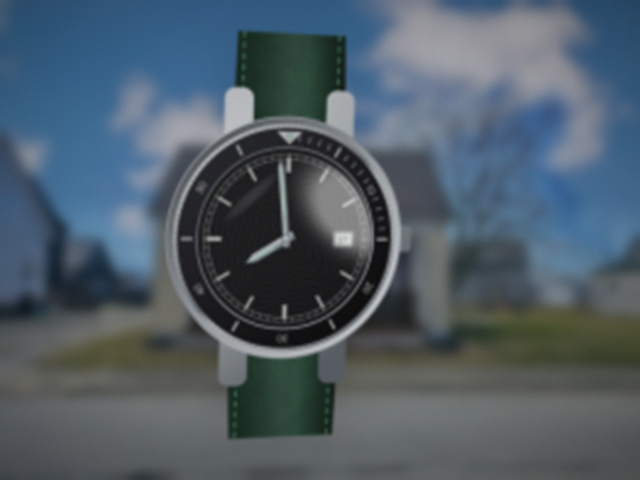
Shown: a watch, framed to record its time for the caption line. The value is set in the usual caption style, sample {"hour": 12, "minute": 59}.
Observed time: {"hour": 7, "minute": 59}
